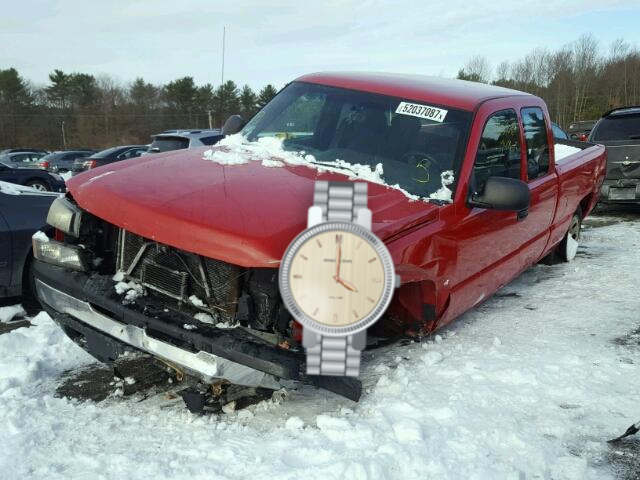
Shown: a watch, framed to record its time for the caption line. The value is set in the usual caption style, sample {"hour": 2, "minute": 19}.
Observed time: {"hour": 4, "minute": 0}
